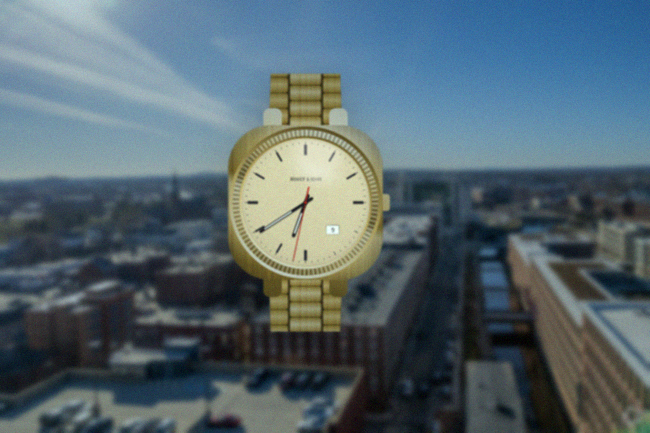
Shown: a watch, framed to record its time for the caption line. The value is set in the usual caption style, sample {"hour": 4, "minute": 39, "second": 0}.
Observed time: {"hour": 6, "minute": 39, "second": 32}
